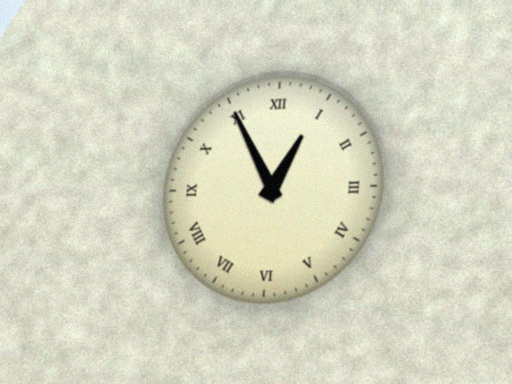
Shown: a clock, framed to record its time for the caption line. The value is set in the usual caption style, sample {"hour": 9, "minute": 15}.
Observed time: {"hour": 12, "minute": 55}
